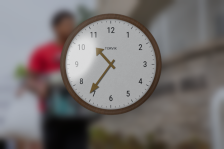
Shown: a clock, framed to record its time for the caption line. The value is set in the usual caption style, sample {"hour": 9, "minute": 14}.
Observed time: {"hour": 10, "minute": 36}
